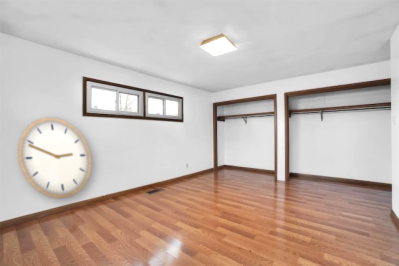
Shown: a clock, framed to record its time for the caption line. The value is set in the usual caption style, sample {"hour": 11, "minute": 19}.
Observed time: {"hour": 2, "minute": 49}
